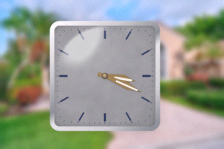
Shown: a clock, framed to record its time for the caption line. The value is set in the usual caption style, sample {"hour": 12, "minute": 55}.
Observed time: {"hour": 3, "minute": 19}
